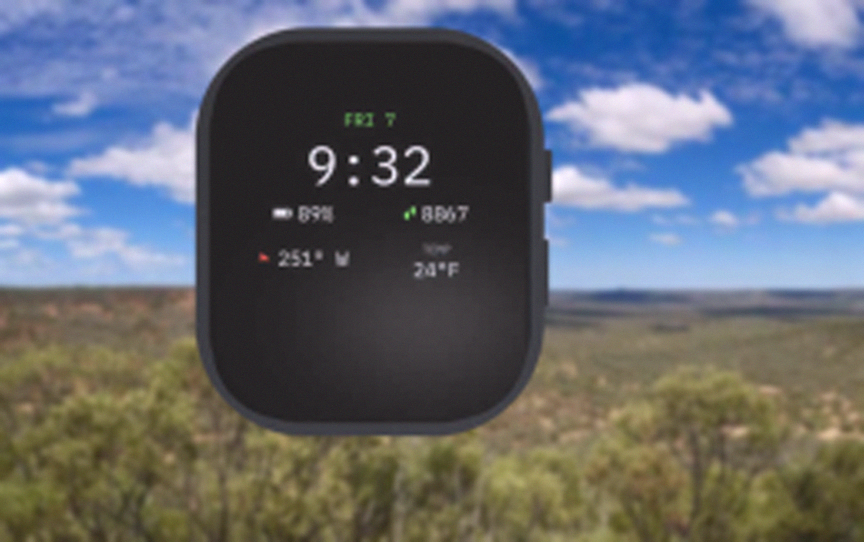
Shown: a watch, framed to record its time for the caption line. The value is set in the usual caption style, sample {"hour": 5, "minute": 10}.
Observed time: {"hour": 9, "minute": 32}
